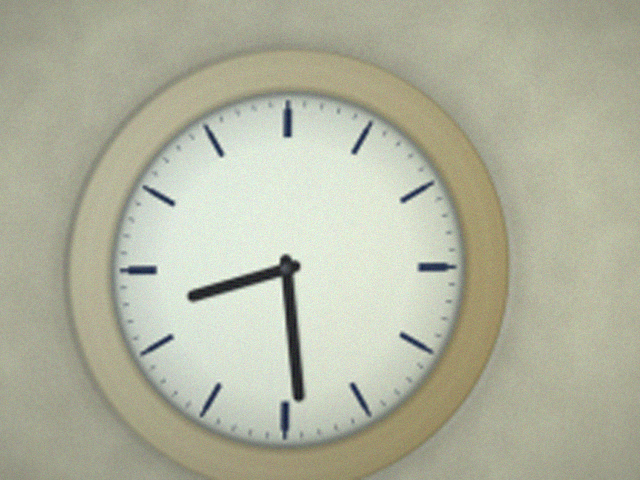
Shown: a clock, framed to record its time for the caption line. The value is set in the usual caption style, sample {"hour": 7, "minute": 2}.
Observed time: {"hour": 8, "minute": 29}
